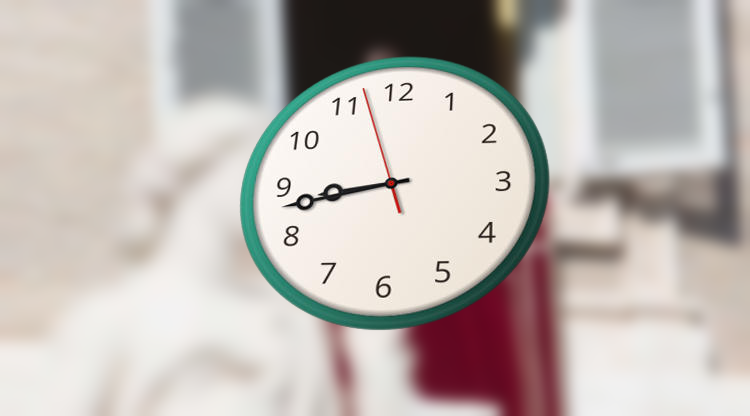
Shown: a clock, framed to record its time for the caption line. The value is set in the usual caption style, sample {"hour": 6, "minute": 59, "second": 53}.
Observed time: {"hour": 8, "minute": 42, "second": 57}
